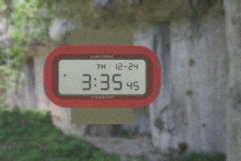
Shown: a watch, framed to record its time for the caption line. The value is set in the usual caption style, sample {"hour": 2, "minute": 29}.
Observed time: {"hour": 3, "minute": 35}
